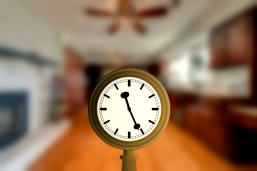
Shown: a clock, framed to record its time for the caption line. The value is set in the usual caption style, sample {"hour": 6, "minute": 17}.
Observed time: {"hour": 11, "minute": 26}
